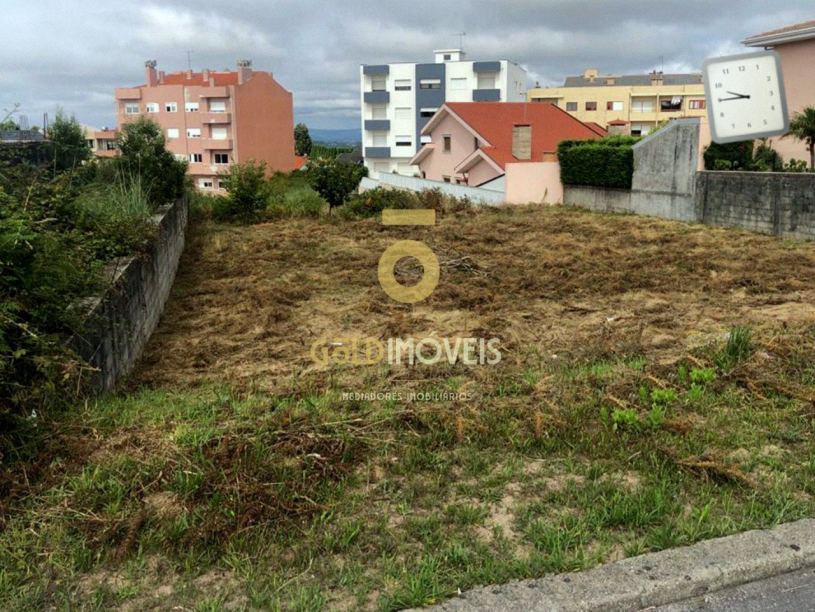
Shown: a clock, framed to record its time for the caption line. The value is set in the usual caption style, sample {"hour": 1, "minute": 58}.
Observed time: {"hour": 9, "minute": 45}
